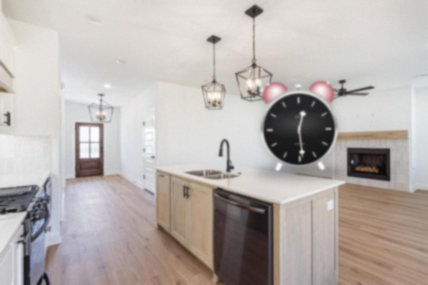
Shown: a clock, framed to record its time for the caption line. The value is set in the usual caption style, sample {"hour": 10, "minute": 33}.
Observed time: {"hour": 12, "minute": 29}
